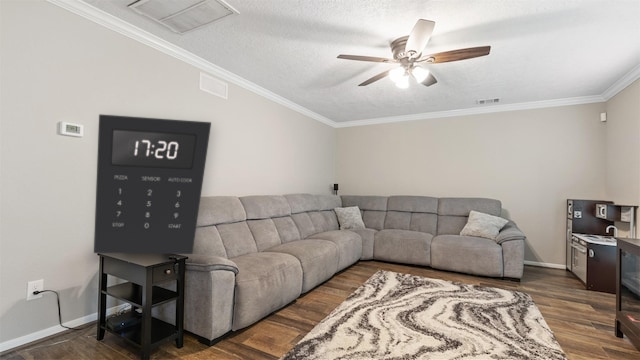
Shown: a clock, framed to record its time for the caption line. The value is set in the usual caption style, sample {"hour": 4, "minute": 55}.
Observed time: {"hour": 17, "minute": 20}
